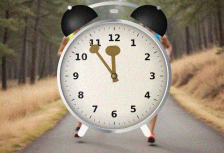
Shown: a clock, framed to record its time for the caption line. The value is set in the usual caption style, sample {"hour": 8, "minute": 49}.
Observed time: {"hour": 11, "minute": 54}
